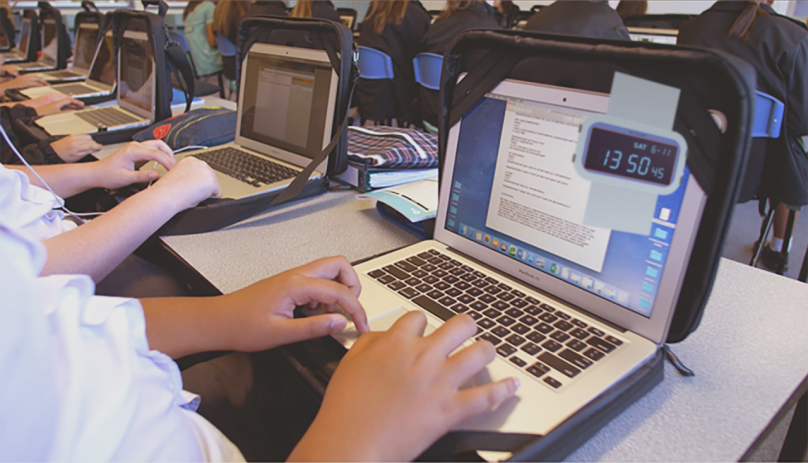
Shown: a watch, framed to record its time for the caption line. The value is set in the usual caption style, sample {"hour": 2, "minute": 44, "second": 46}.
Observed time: {"hour": 13, "minute": 50, "second": 45}
